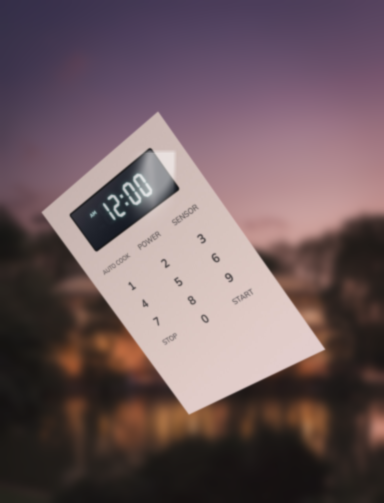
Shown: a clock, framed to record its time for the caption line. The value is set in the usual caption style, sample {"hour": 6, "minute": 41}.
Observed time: {"hour": 12, "minute": 0}
